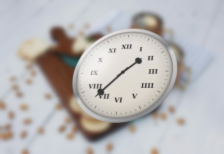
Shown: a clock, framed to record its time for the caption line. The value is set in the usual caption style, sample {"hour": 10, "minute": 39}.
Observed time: {"hour": 1, "minute": 37}
